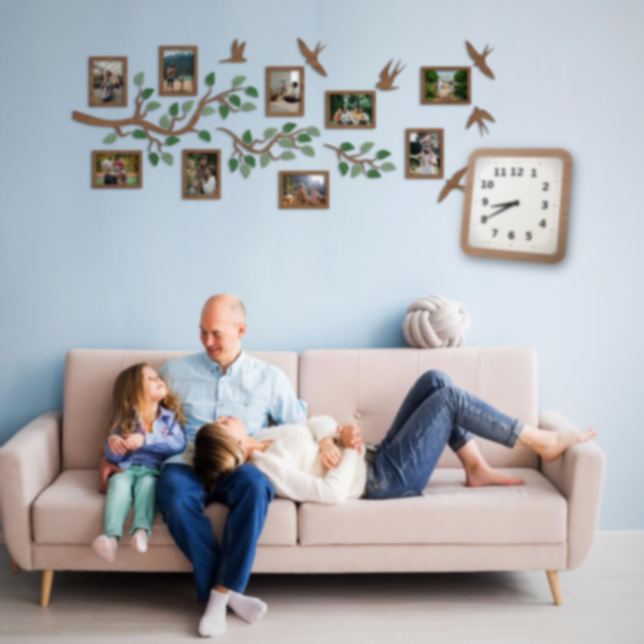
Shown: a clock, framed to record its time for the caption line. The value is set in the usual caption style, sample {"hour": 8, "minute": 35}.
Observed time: {"hour": 8, "minute": 40}
